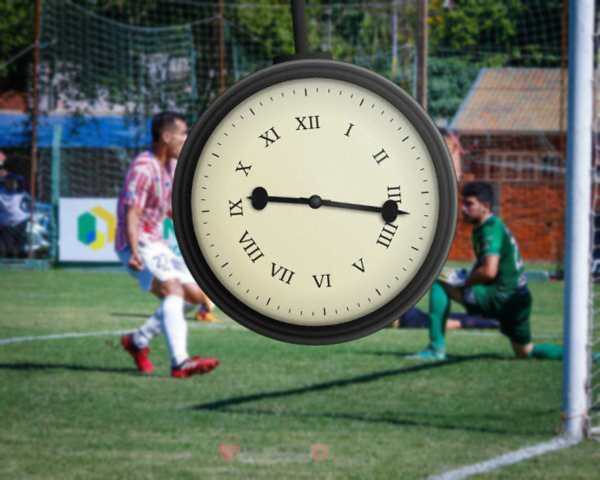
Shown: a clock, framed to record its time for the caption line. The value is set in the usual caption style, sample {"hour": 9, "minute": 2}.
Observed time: {"hour": 9, "minute": 17}
